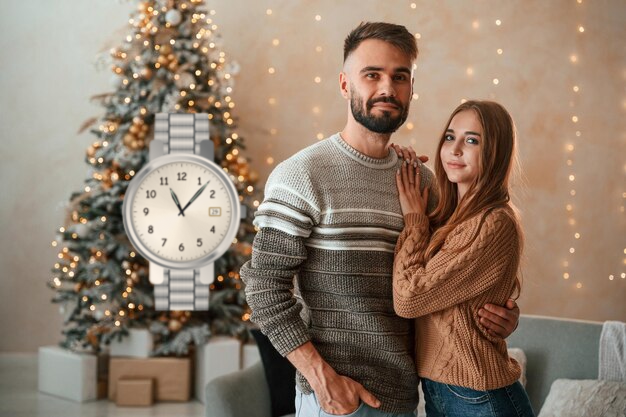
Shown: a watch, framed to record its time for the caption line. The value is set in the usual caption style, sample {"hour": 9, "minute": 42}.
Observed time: {"hour": 11, "minute": 7}
